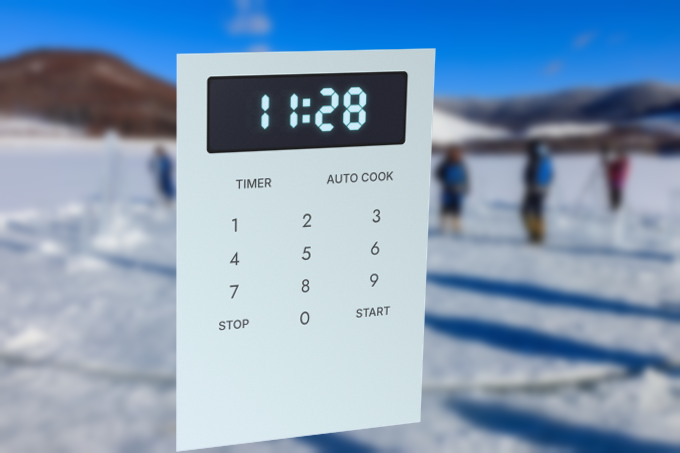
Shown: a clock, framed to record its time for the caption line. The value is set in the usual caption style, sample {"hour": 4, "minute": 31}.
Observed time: {"hour": 11, "minute": 28}
